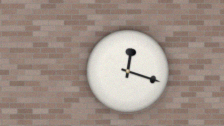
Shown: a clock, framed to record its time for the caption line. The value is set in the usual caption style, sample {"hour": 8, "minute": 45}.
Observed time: {"hour": 12, "minute": 18}
